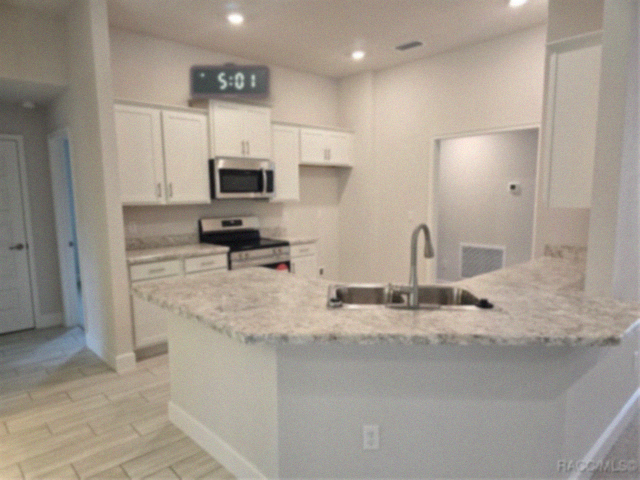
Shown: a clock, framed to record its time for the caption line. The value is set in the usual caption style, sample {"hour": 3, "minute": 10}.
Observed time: {"hour": 5, "minute": 1}
